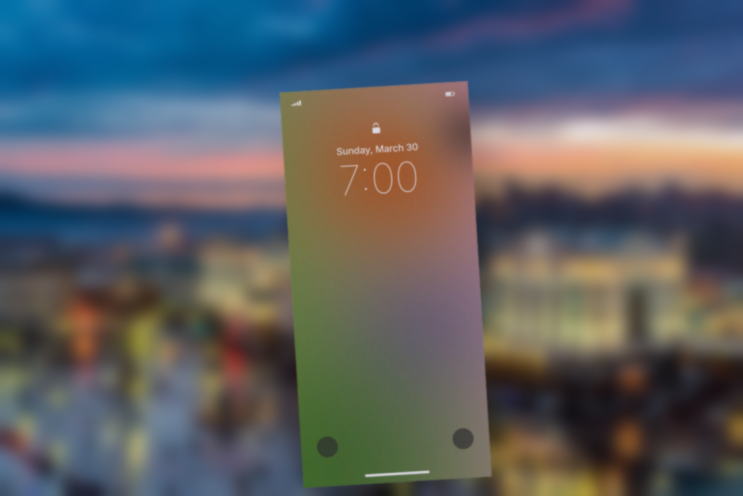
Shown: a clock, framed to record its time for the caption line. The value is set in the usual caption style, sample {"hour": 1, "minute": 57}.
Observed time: {"hour": 7, "minute": 0}
